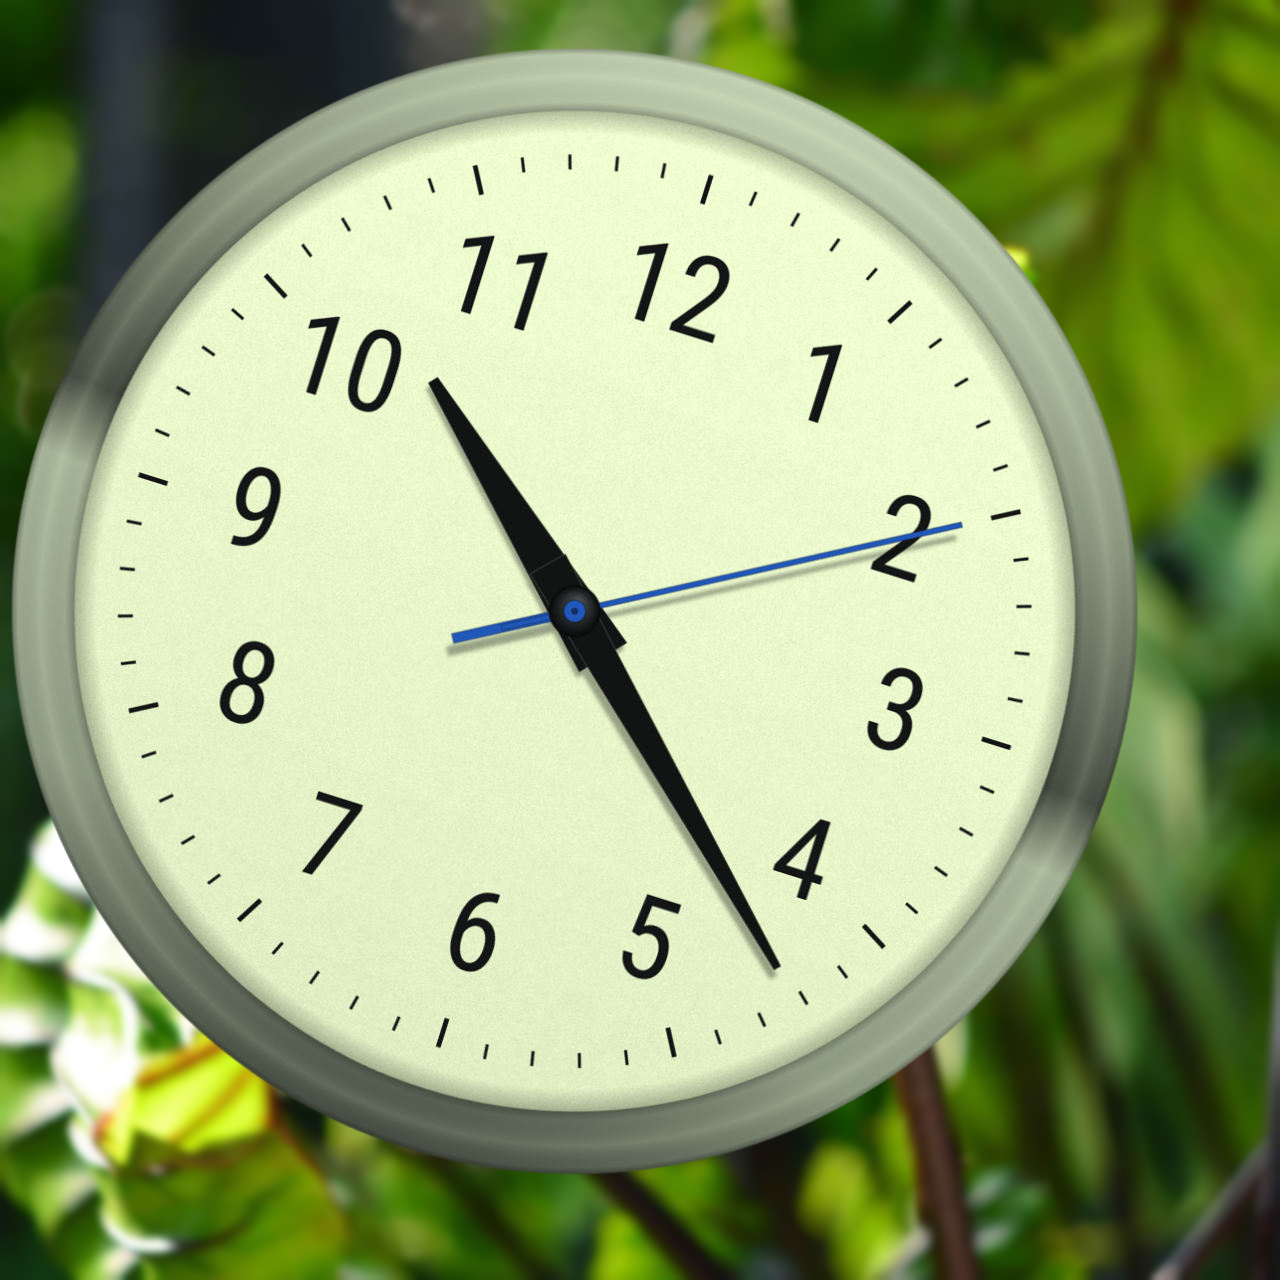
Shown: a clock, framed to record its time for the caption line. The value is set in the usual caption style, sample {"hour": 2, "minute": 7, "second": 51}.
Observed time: {"hour": 10, "minute": 22, "second": 10}
